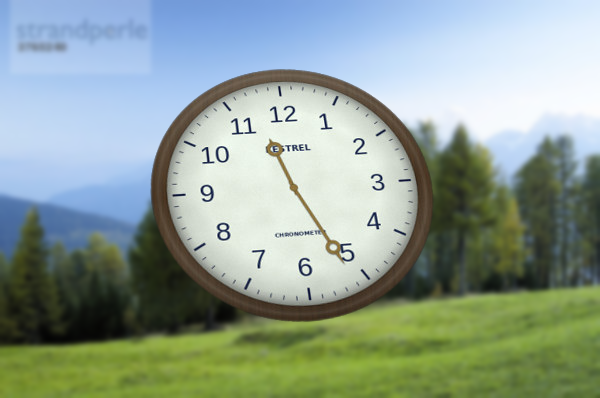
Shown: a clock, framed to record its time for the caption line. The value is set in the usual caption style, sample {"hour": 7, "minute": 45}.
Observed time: {"hour": 11, "minute": 26}
